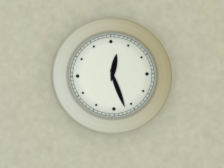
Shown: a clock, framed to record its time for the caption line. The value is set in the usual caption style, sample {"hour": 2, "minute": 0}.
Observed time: {"hour": 12, "minute": 27}
